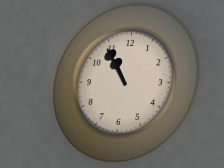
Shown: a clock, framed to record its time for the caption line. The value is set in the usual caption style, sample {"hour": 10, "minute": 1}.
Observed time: {"hour": 10, "minute": 54}
